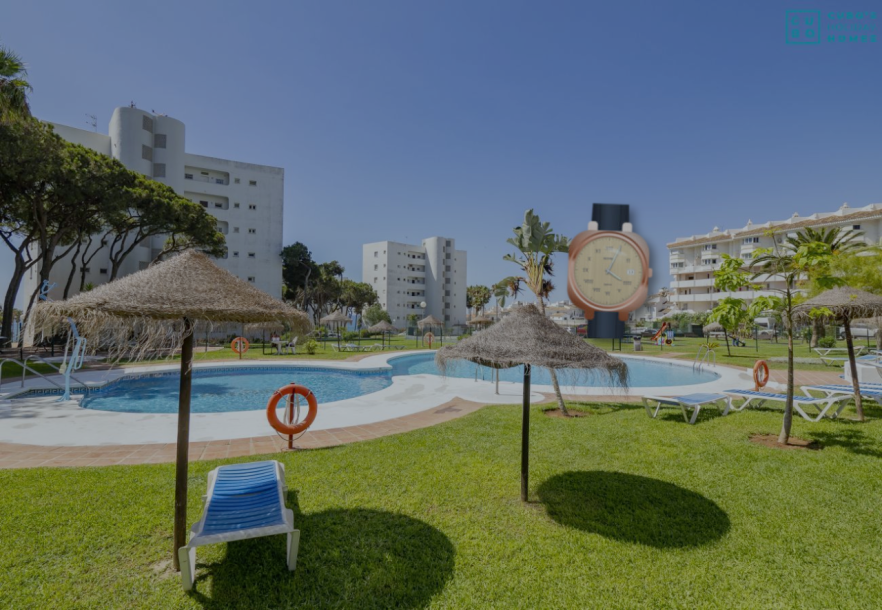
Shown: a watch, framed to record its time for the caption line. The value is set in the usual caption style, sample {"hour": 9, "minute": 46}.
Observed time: {"hour": 4, "minute": 4}
